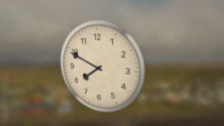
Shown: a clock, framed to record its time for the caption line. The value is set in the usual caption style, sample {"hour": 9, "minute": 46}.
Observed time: {"hour": 7, "minute": 49}
